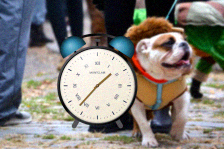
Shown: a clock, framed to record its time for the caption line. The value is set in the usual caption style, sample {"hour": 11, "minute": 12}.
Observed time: {"hour": 1, "minute": 37}
